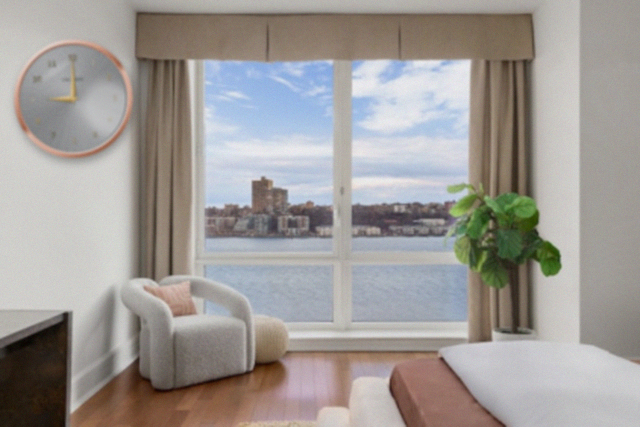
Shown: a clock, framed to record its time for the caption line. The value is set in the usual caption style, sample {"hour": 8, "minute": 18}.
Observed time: {"hour": 9, "minute": 0}
